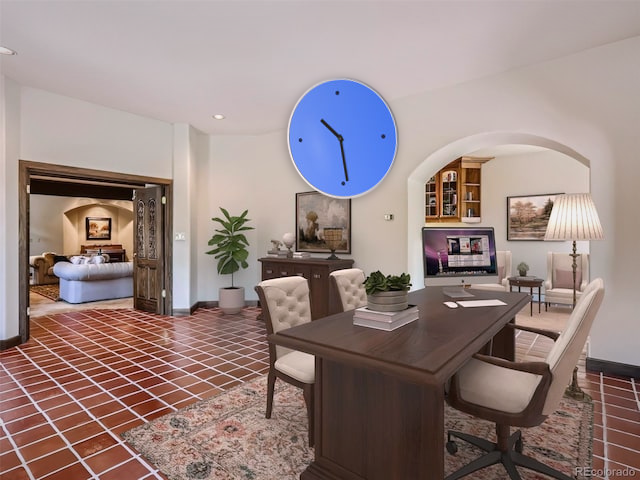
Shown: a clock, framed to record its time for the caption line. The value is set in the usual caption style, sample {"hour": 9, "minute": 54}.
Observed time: {"hour": 10, "minute": 29}
